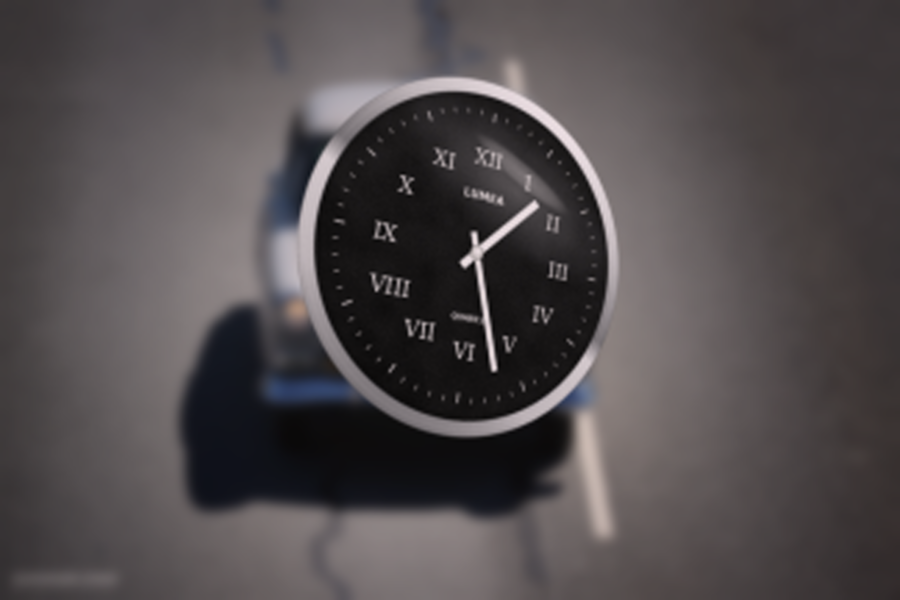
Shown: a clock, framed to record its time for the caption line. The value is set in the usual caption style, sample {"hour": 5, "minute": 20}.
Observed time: {"hour": 1, "minute": 27}
